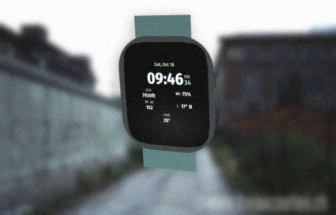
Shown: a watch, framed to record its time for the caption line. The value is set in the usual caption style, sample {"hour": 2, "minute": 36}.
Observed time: {"hour": 9, "minute": 46}
